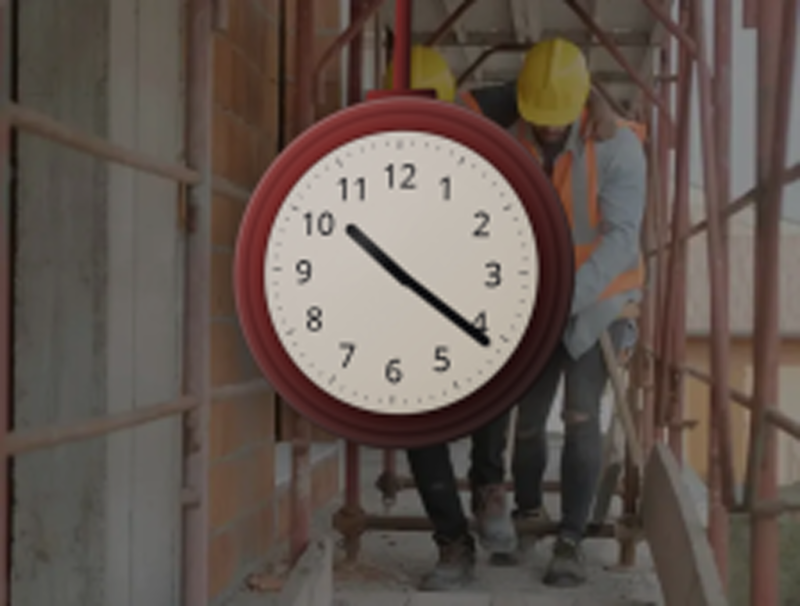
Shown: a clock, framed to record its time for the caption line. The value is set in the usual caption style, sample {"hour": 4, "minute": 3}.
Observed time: {"hour": 10, "minute": 21}
